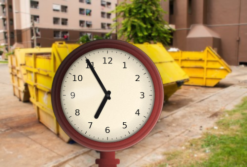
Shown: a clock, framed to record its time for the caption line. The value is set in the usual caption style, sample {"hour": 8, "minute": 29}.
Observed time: {"hour": 6, "minute": 55}
